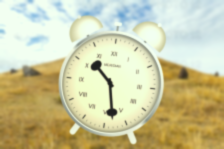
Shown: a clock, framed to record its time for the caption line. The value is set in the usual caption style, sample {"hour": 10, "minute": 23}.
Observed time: {"hour": 10, "minute": 28}
